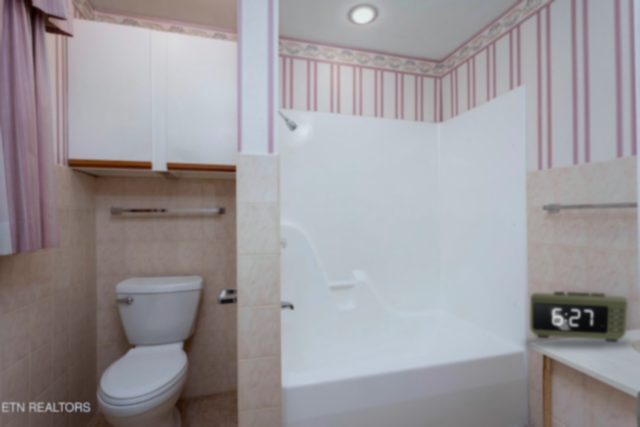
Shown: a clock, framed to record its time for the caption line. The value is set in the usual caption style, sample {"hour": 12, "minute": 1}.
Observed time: {"hour": 6, "minute": 27}
